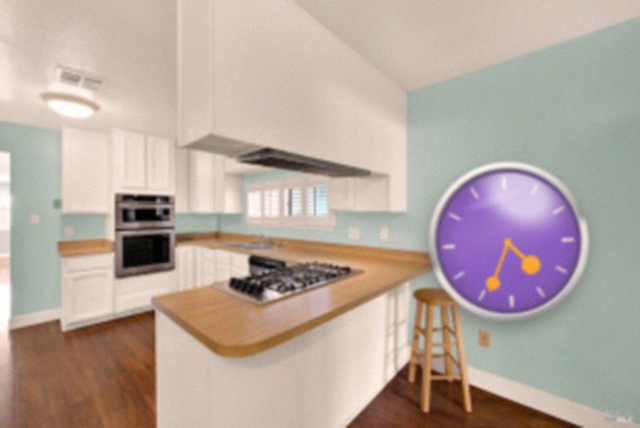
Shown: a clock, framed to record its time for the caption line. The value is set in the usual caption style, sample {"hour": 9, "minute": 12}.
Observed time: {"hour": 4, "minute": 34}
